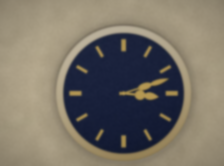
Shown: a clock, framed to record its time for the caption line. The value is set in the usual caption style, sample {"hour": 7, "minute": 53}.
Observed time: {"hour": 3, "minute": 12}
